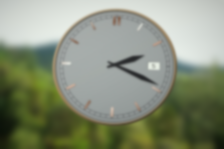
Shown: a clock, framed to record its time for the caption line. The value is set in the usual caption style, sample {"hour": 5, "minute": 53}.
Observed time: {"hour": 2, "minute": 19}
